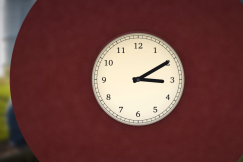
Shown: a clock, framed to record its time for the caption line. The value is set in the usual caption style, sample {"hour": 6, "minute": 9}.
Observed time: {"hour": 3, "minute": 10}
